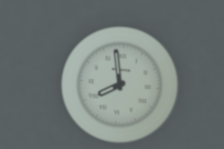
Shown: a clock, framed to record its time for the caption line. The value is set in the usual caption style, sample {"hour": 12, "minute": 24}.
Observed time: {"hour": 7, "minute": 58}
